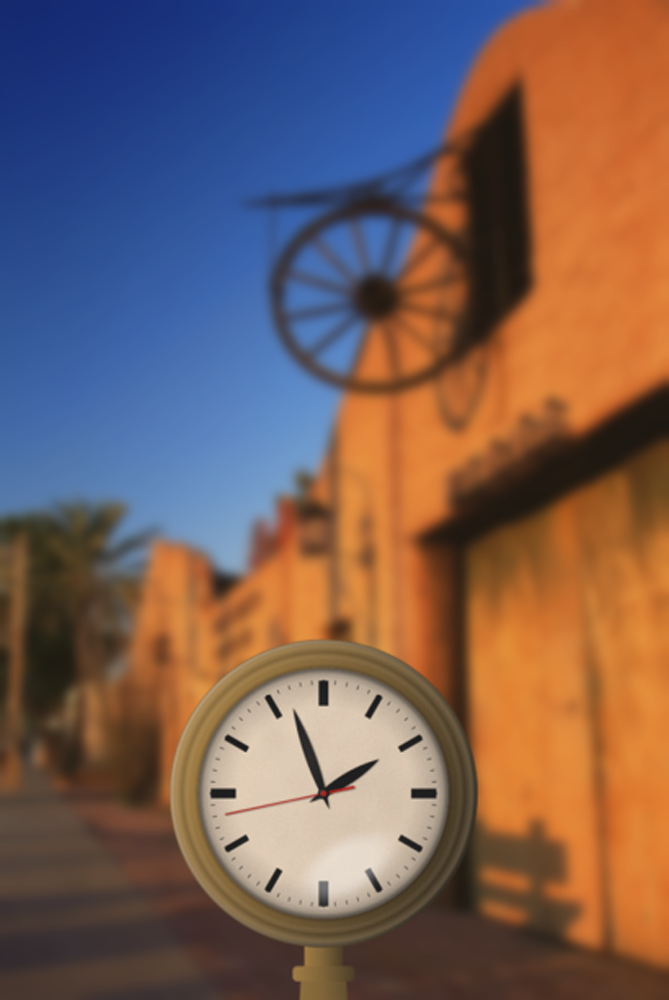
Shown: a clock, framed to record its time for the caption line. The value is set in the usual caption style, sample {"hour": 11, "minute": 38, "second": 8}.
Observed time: {"hour": 1, "minute": 56, "second": 43}
